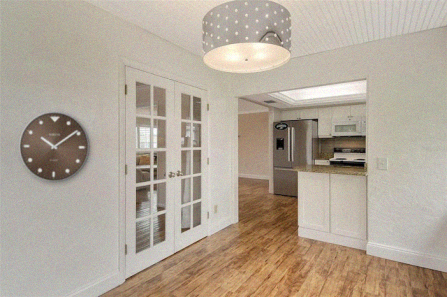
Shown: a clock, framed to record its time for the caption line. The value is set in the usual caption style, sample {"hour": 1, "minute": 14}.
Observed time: {"hour": 10, "minute": 9}
